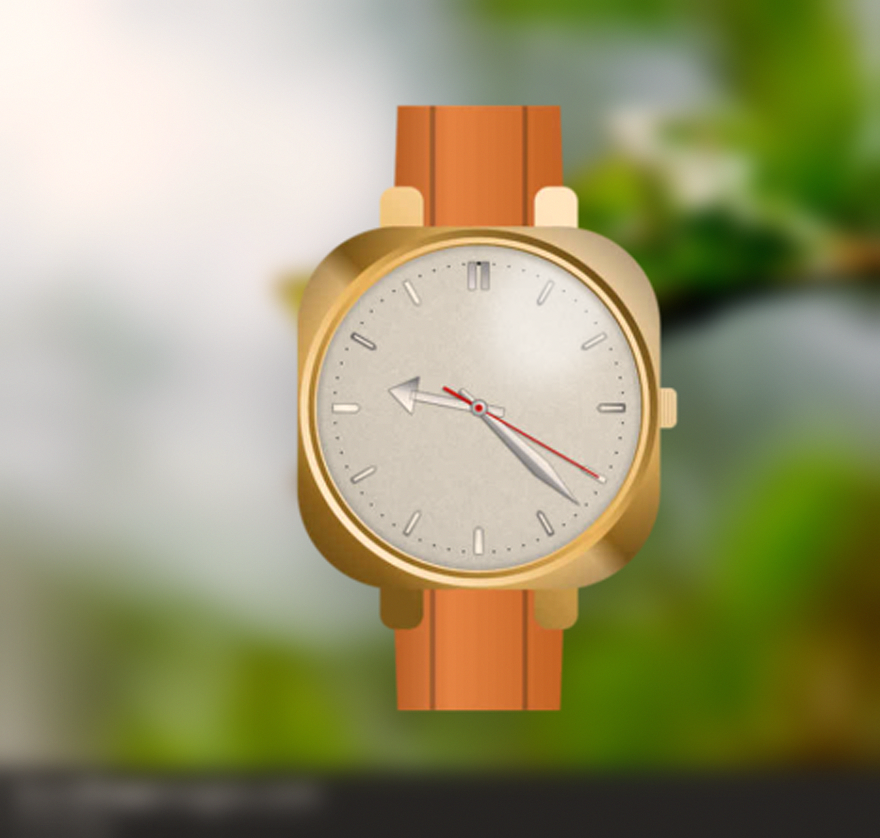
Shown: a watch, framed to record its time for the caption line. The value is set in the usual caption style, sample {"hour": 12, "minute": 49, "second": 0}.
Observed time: {"hour": 9, "minute": 22, "second": 20}
